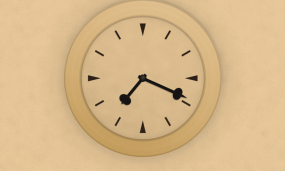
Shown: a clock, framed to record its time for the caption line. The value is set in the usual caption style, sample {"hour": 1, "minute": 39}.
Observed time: {"hour": 7, "minute": 19}
